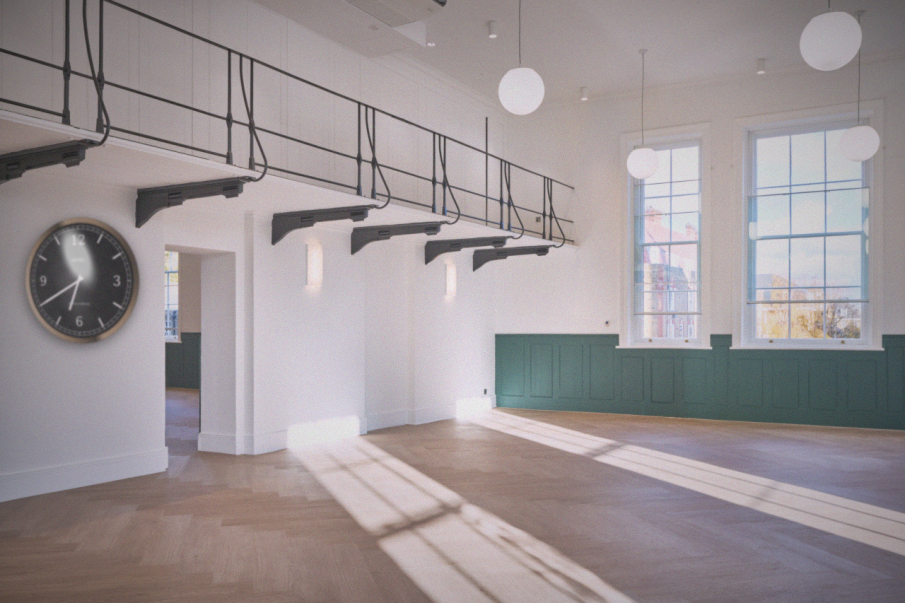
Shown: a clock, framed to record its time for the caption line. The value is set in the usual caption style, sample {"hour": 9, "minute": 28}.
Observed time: {"hour": 6, "minute": 40}
